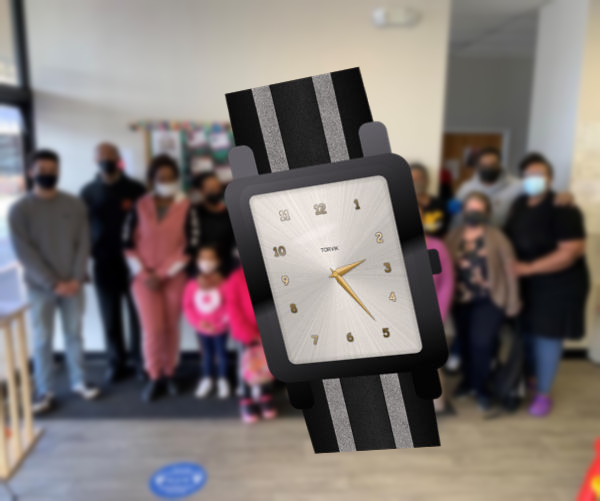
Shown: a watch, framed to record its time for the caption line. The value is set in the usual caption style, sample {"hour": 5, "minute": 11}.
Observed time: {"hour": 2, "minute": 25}
